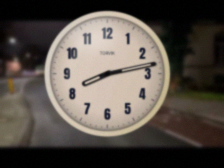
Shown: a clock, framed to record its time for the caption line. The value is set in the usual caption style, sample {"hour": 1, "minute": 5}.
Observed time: {"hour": 8, "minute": 13}
